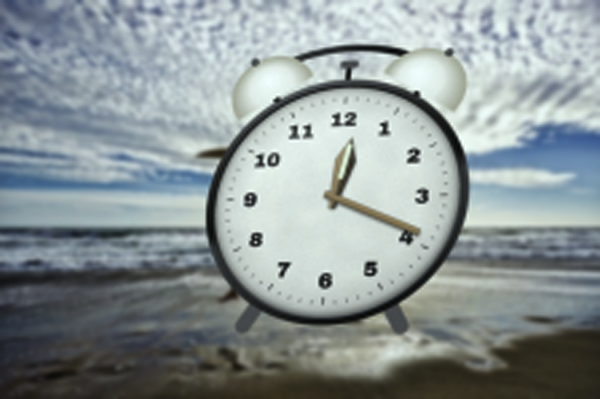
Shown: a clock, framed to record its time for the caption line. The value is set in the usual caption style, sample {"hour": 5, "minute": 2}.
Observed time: {"hour": 12, "minute": 19}
